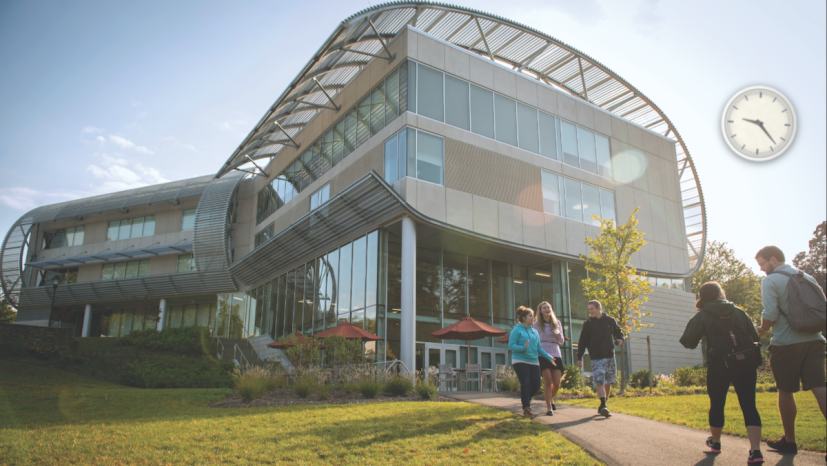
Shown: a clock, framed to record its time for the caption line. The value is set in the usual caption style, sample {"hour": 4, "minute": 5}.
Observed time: {"hour": 9, "minute": 23}
